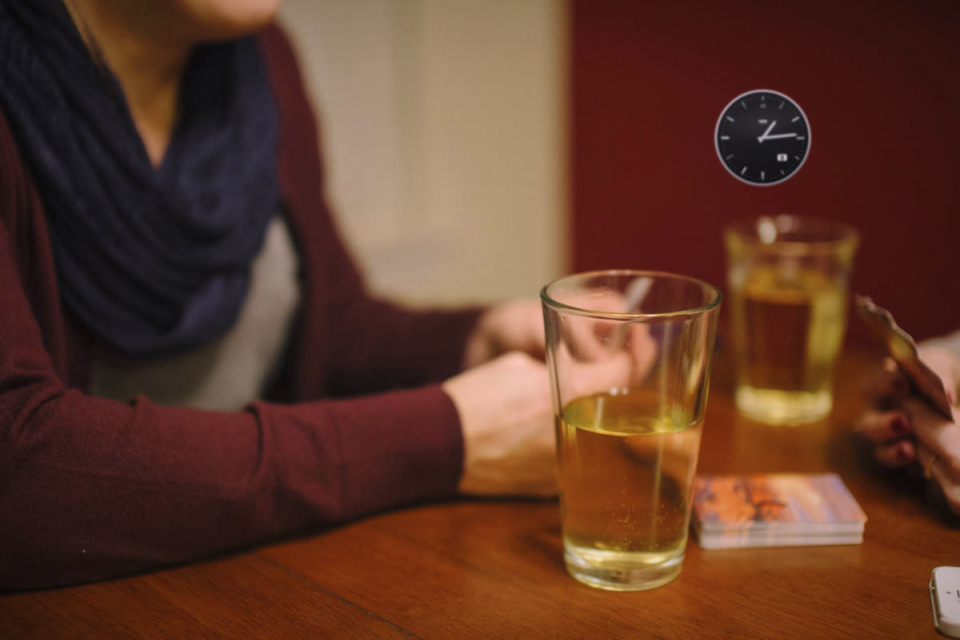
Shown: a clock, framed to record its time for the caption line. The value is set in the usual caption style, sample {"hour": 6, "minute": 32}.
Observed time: {"hour": 1, "minute": 14}
